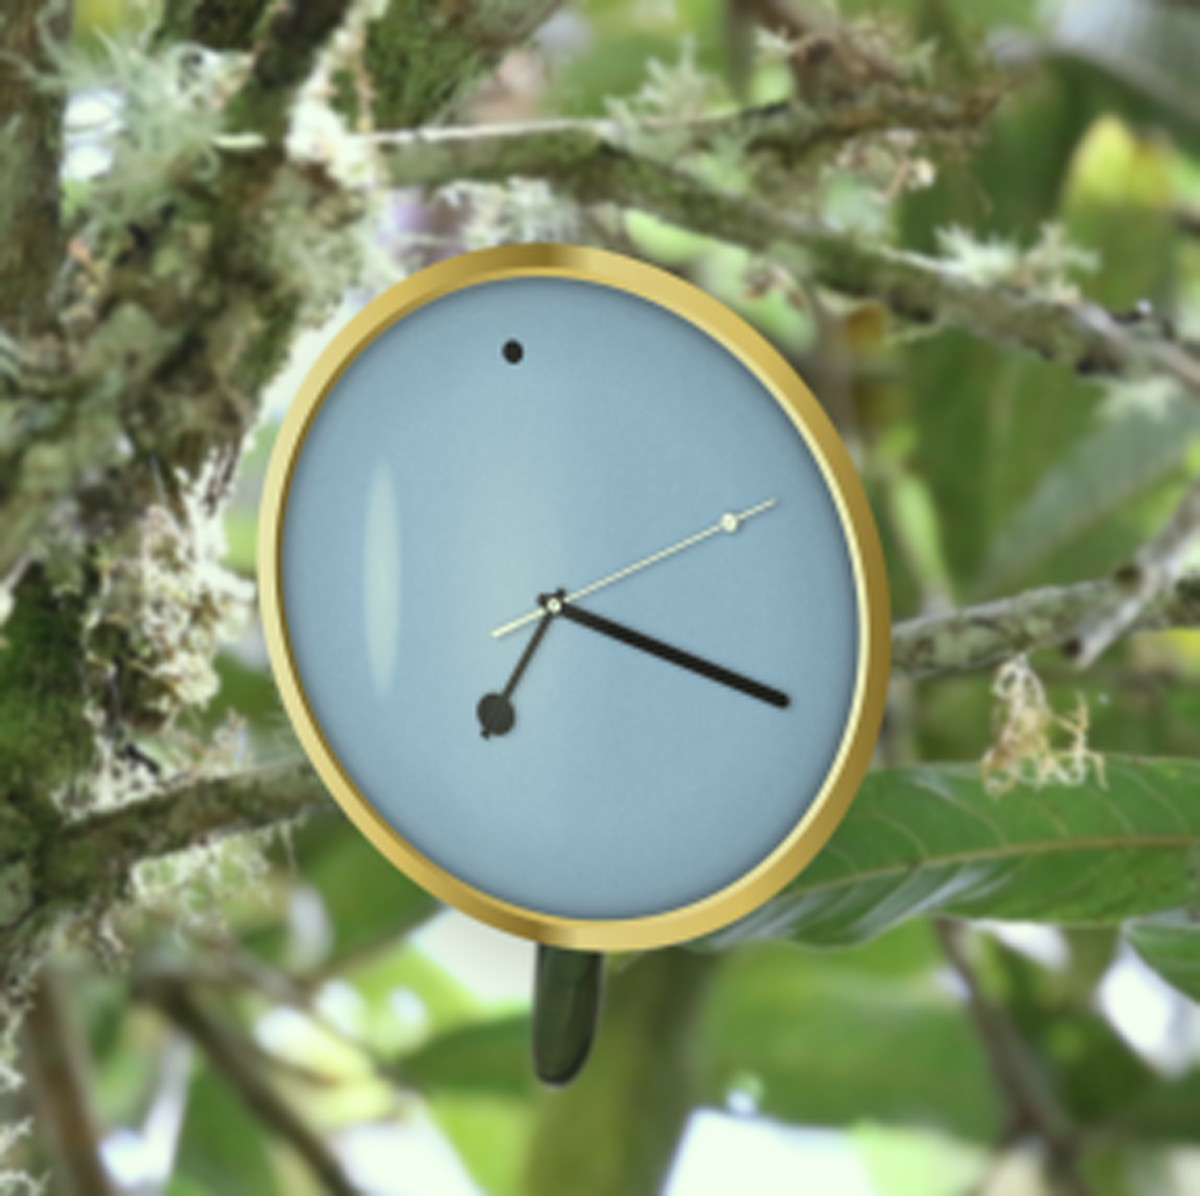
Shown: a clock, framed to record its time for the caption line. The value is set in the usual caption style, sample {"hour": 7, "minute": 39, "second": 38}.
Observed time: {"hour": 7, "minute": 19, "second": 12}
